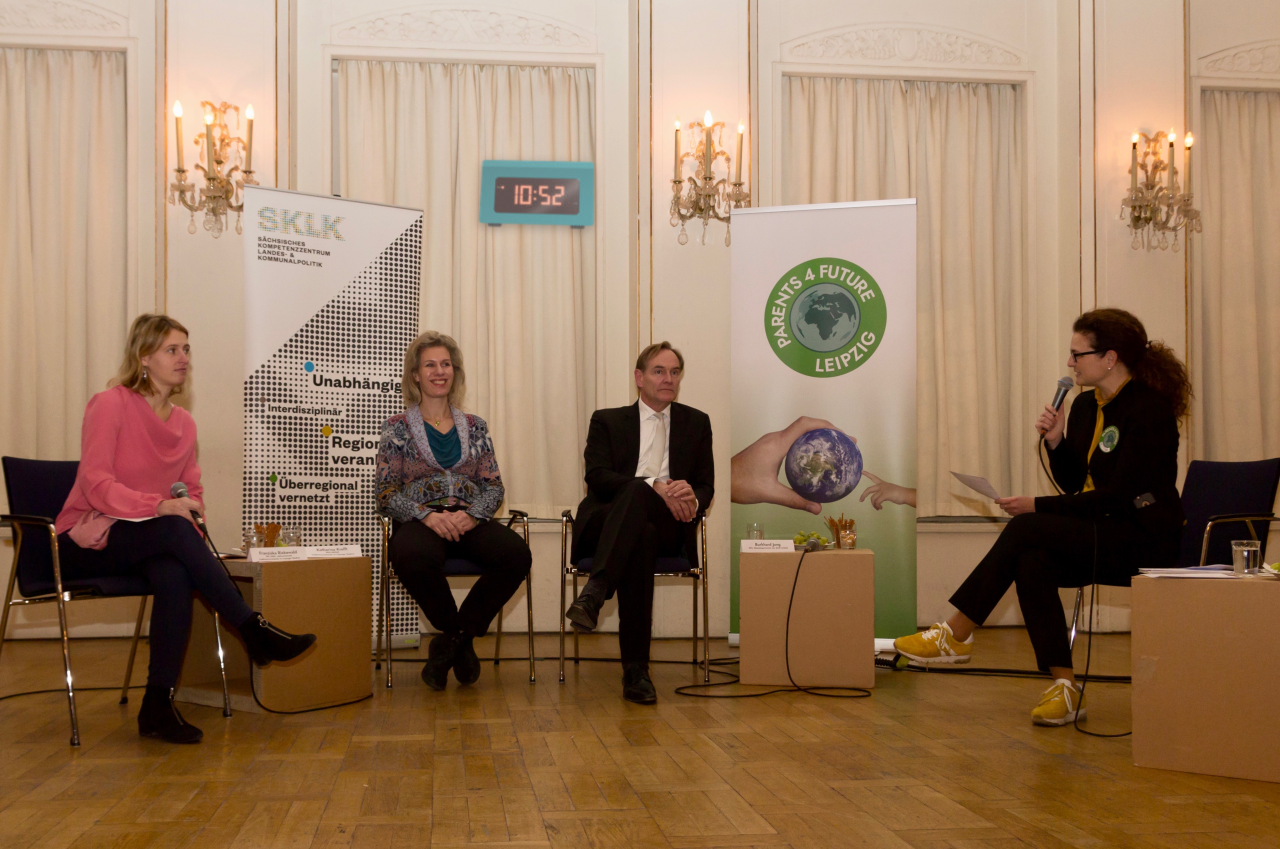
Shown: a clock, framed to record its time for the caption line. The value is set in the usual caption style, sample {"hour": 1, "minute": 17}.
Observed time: {"hour": 10, "minute": 52}
